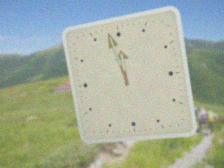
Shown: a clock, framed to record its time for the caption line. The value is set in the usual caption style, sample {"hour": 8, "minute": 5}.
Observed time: {"hour": 11, "minute": 58}
